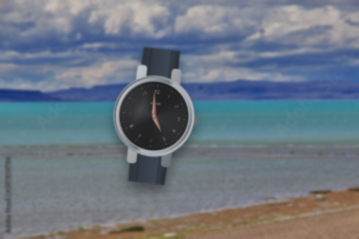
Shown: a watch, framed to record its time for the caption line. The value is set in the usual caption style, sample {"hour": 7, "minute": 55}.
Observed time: {"hour": 4, "minute": 59}
